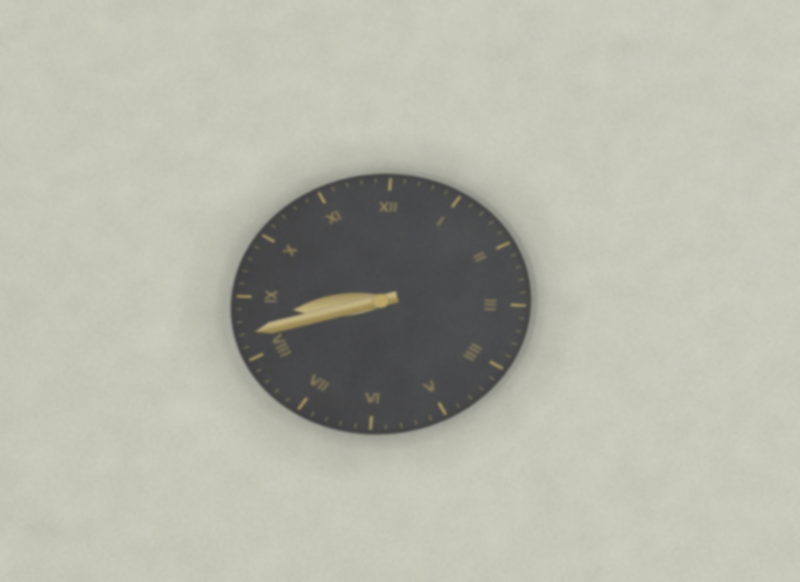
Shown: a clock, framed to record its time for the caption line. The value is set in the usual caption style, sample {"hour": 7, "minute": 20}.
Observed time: {"hour": 8, "minute": 42}
